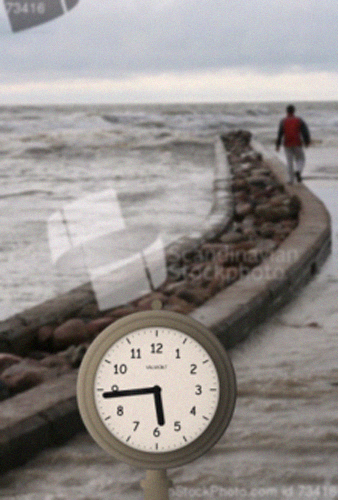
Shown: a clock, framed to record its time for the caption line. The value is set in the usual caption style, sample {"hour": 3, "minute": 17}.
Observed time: {"hour": 5, "minute": 44}
